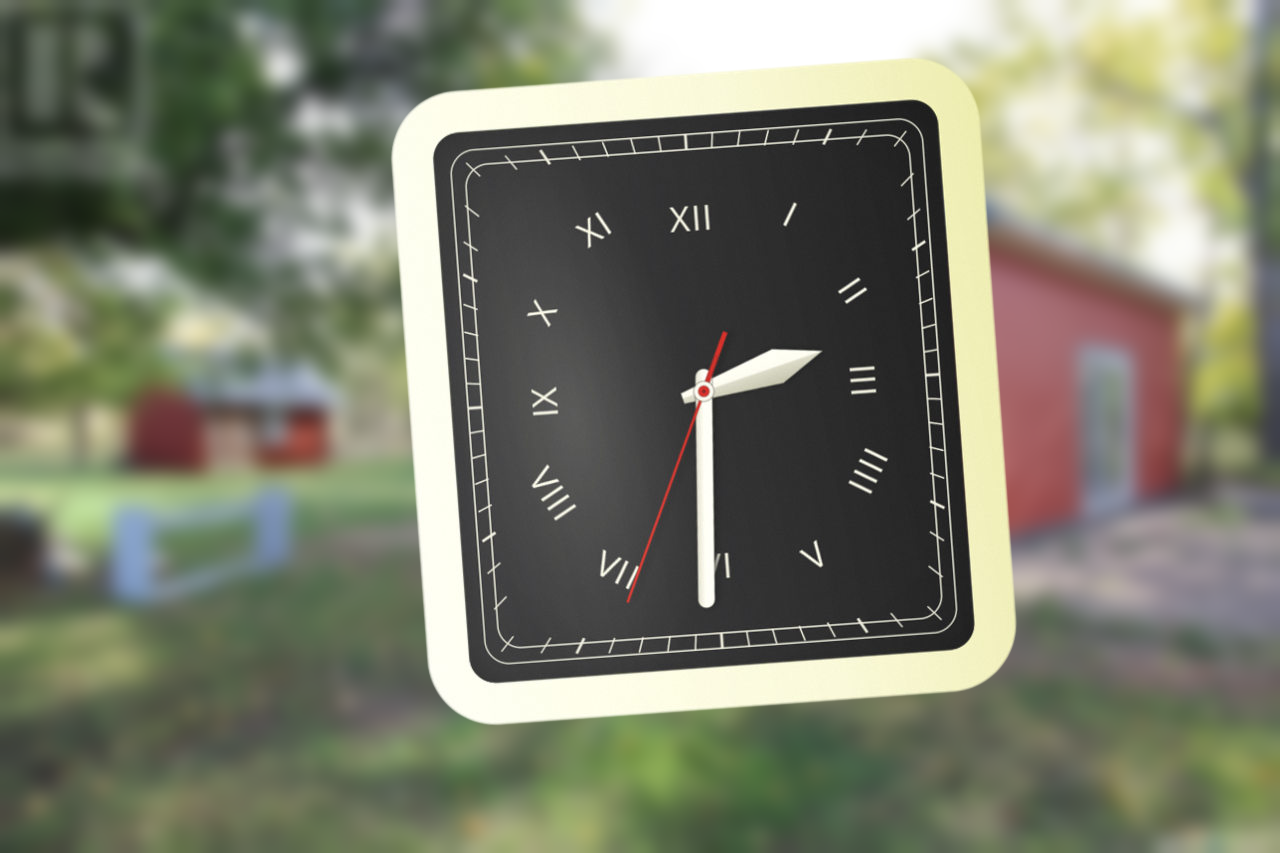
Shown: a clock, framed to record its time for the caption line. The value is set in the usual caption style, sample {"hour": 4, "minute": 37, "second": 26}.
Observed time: {"hour": 2, "minute": 30, "second": 34}
